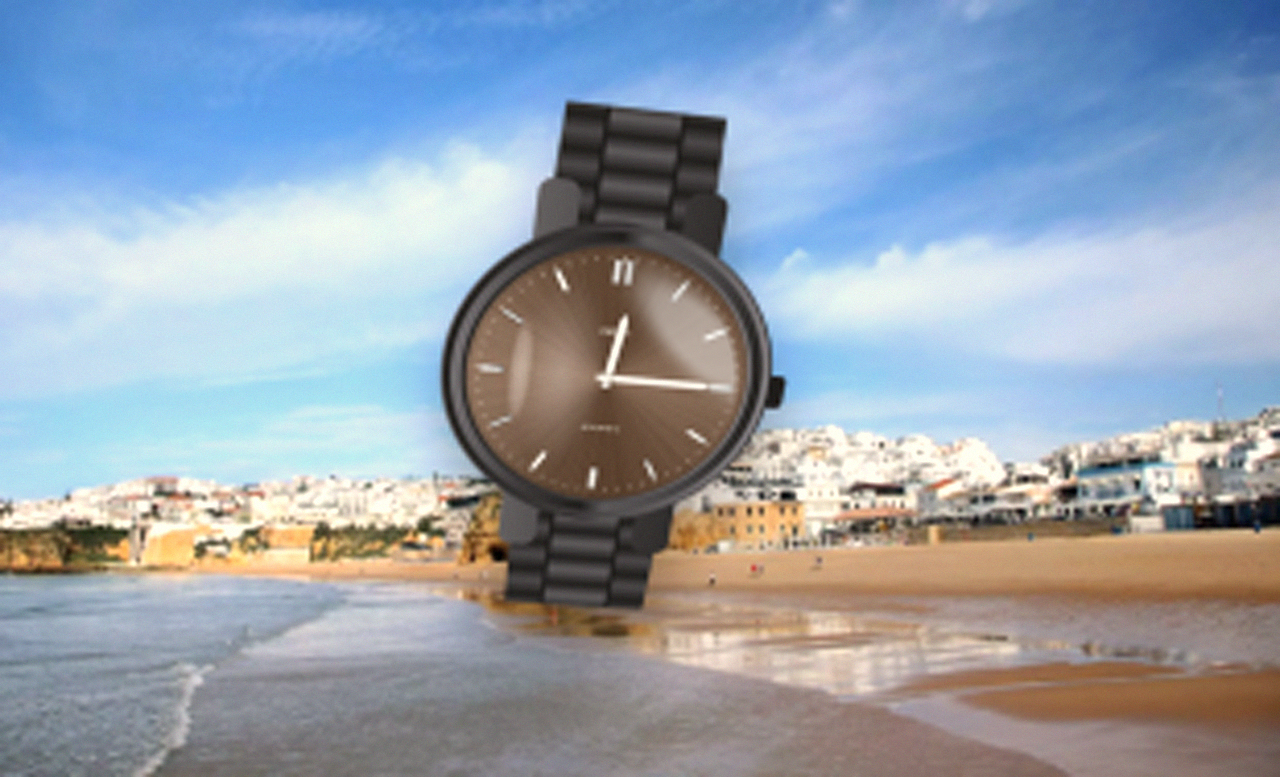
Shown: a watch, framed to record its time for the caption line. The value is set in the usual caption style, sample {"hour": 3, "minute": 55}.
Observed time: {"hour": 12, "minute": 15}
